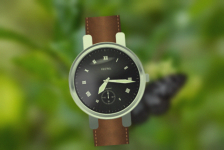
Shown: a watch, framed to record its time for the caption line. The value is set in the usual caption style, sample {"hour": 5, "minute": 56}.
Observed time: {"hour": 7, "minute": 16}
